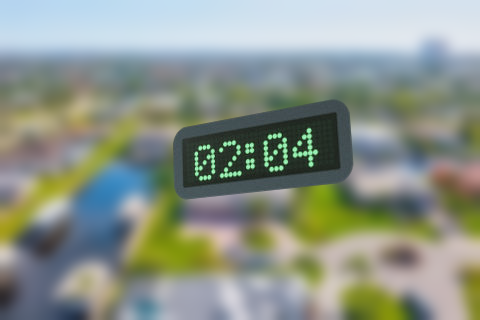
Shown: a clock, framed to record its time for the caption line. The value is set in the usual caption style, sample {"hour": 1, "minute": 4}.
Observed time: {"hour": 2, "minute": 4}
